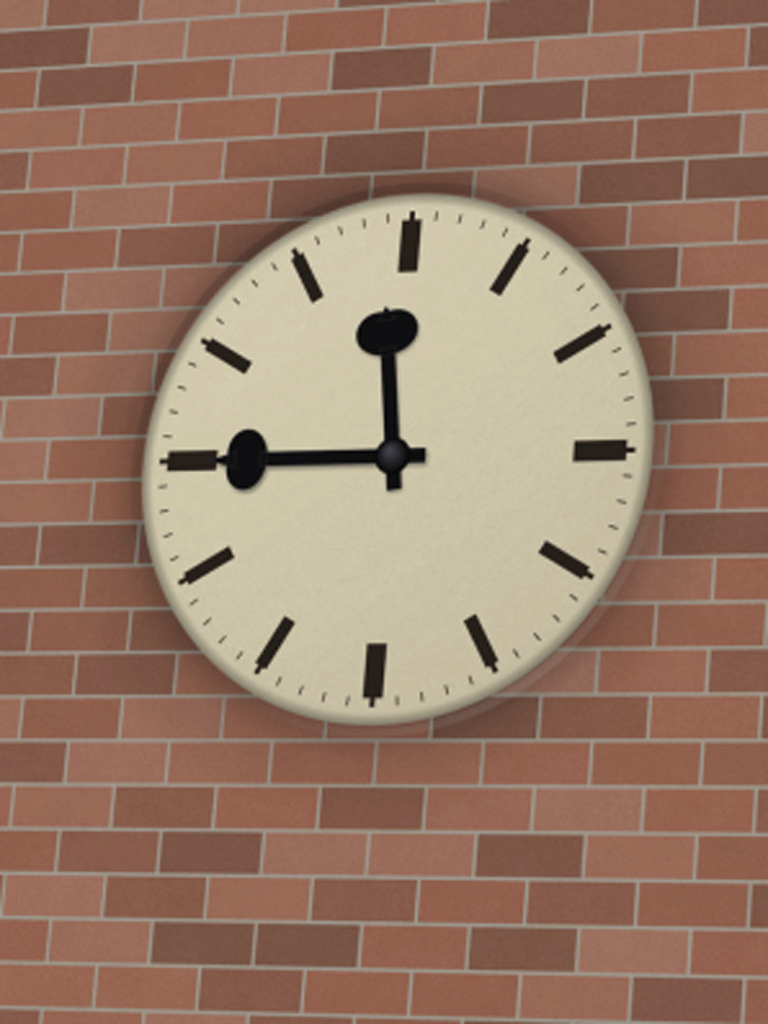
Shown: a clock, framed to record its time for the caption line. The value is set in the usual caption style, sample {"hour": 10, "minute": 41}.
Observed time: {"hour": 11, "minute": 45}
